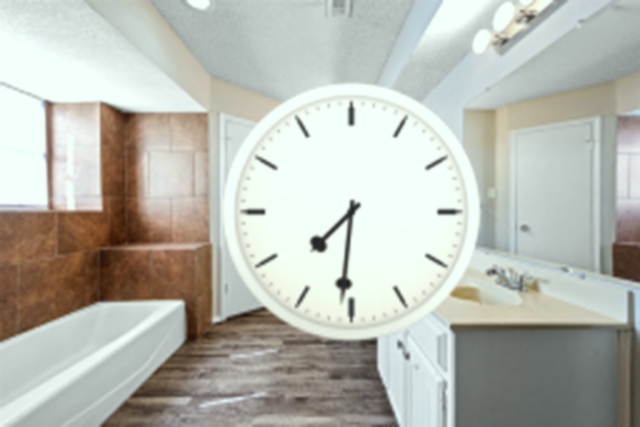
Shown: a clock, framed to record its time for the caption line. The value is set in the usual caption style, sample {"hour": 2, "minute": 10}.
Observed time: {"hour": 7, "minute": 31}
